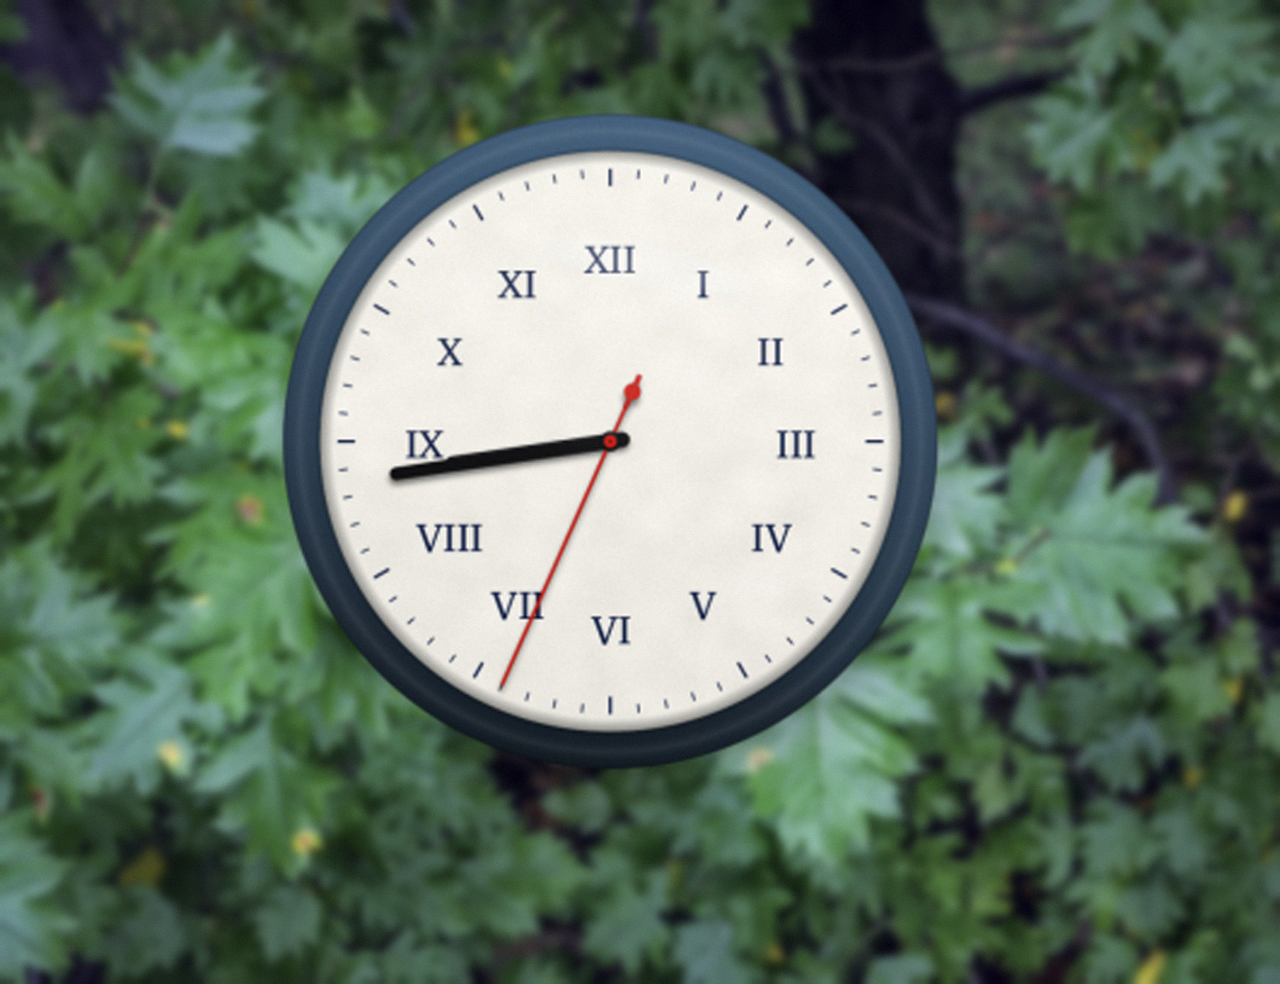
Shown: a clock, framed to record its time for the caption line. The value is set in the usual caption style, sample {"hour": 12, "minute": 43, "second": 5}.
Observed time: {"hour": 8, "minute": 43, "second": 34}
